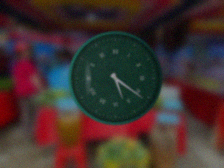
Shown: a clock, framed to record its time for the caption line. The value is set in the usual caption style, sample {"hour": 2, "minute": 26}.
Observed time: {"hour": 5, "minute": 21}
